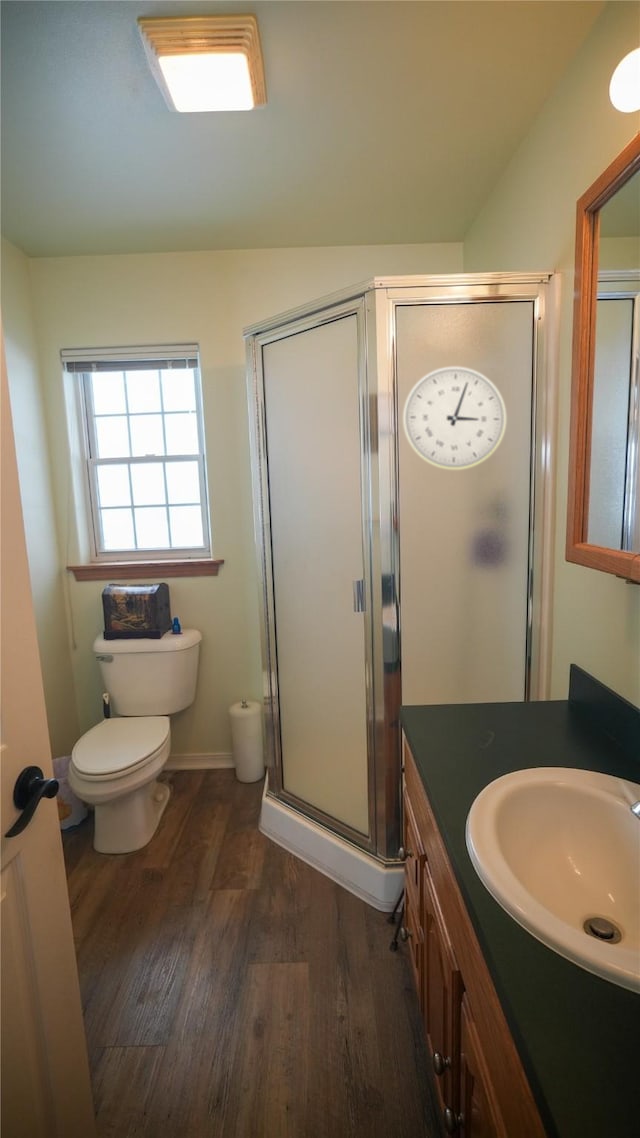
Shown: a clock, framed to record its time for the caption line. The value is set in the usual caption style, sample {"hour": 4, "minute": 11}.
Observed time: {"hour": 3, "minute": 3}
